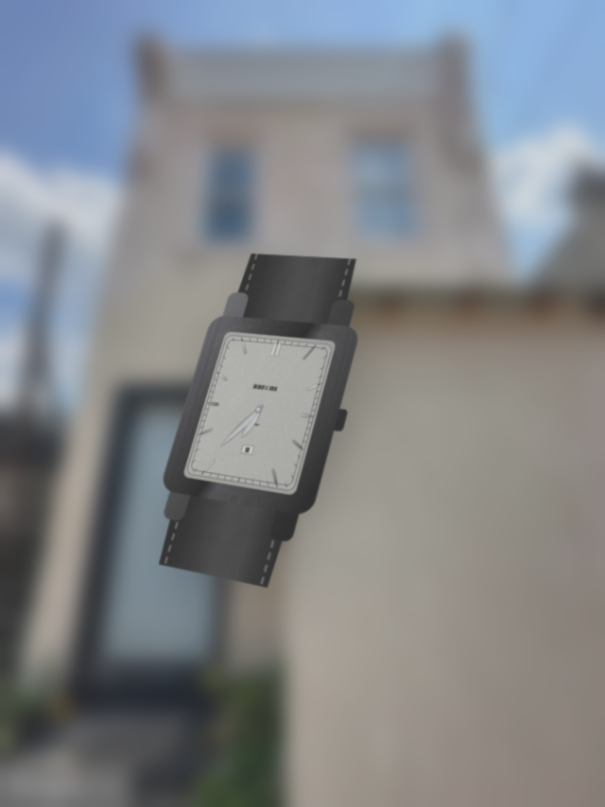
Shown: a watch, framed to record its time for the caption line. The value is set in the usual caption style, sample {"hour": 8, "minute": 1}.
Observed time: {"hour": 6, "minute": 36}
